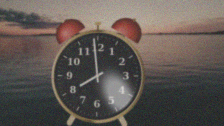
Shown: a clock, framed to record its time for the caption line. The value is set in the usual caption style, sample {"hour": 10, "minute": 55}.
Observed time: {"hour": 7, "minute": 59}
